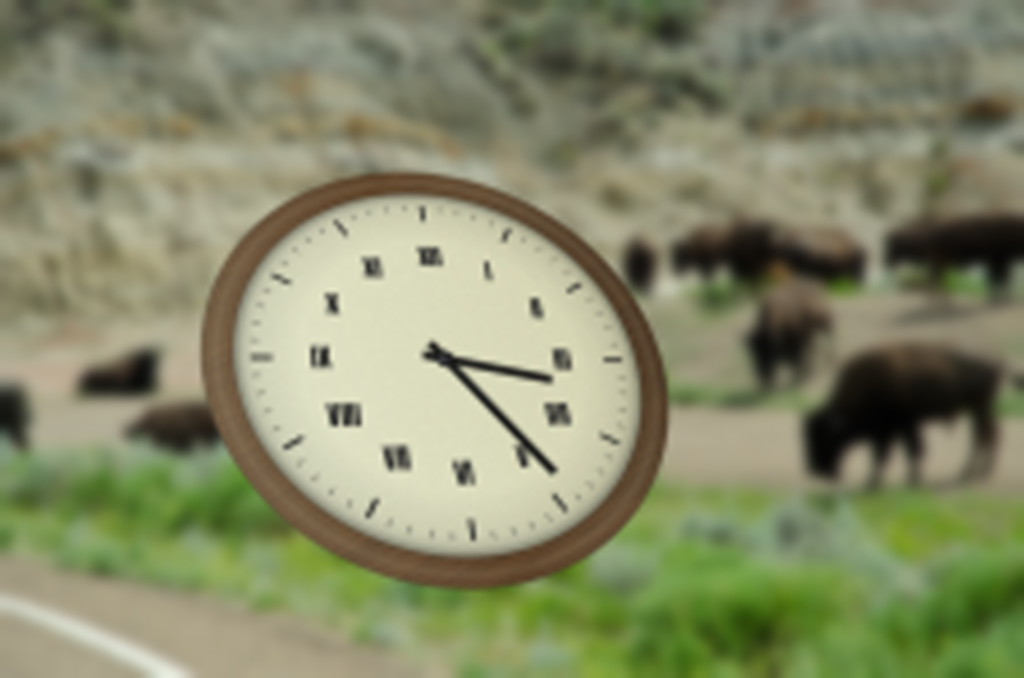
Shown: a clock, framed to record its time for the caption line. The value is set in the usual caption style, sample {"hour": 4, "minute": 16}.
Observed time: {"hour": 3, "minute": 24}
